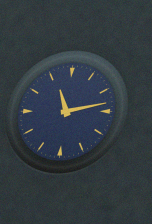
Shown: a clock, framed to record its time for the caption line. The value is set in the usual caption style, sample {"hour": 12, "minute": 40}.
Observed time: {"hour": 11, "minute": 13}
